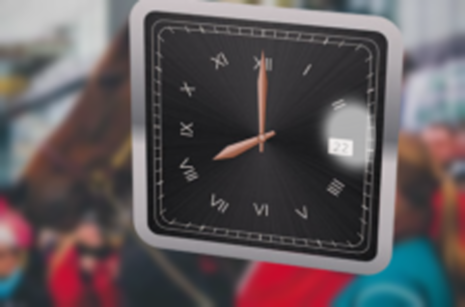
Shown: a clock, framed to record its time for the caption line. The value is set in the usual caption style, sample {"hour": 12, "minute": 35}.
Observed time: {"hour": 8, "minute": 0}
